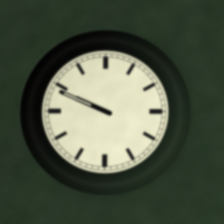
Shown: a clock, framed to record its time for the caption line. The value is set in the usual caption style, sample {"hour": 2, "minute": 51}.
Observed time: {"hour": 9, "minute": 49}
